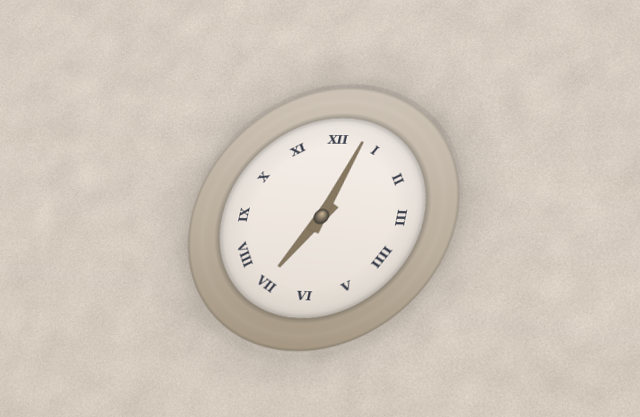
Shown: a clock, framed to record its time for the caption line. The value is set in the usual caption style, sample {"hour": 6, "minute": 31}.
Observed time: {"hour": 7, "minute": 3}
